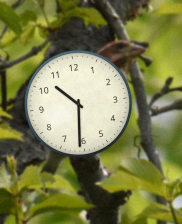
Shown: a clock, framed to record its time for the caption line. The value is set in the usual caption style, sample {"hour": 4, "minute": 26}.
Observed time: {"hour": 10, "minute": 31}
